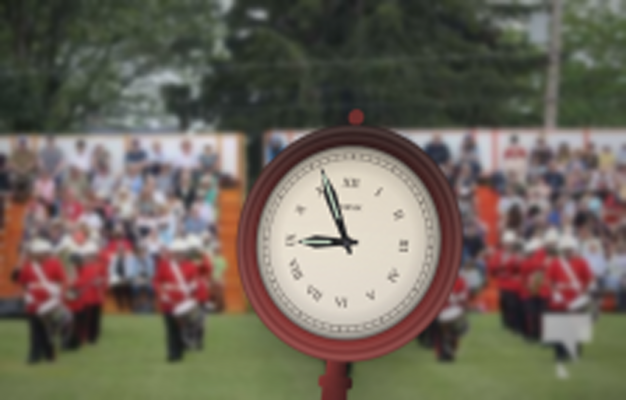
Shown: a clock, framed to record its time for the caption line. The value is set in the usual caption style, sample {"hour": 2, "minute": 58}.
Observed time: {"hour": 8, "minute": 56}
